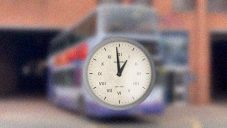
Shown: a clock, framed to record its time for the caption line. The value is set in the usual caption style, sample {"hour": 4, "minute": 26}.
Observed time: {"hour": 12, "minute": 59}
